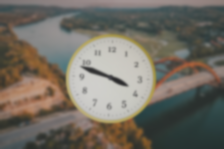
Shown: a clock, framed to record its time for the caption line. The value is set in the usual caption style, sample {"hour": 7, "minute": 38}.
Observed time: {"hour": 3, "minute": 48}
